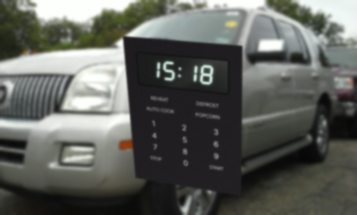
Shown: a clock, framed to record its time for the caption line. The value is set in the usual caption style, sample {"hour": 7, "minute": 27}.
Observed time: {"hour": 15, "minute": 18}
